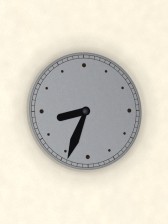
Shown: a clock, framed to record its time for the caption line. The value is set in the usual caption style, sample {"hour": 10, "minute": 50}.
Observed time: {"hour": 8, "minute": 34}
